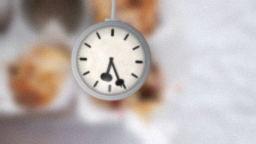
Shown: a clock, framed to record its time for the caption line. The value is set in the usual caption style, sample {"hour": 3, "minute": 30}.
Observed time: {"hour": 6, "minute": 26}
